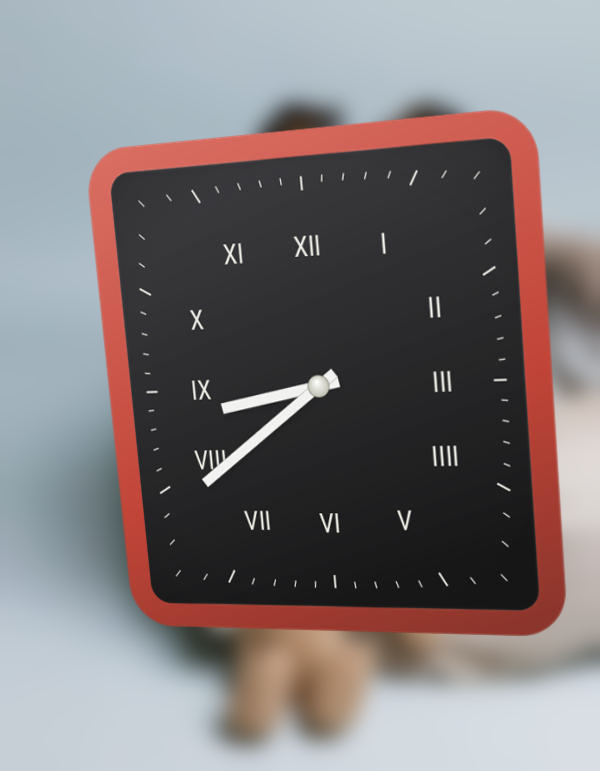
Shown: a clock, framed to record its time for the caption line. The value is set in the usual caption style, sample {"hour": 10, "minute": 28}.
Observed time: {"hour": 8, "minute": 39}
